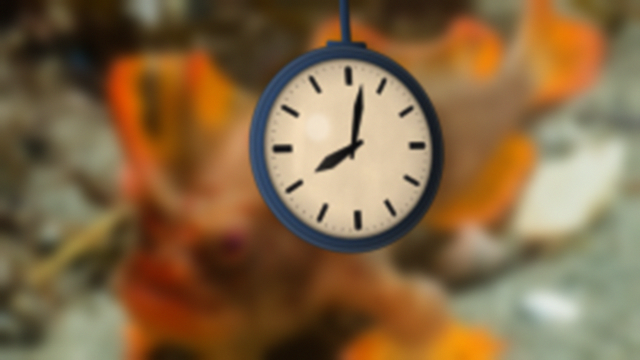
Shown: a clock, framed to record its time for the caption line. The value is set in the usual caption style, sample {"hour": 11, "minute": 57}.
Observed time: {"hour": 8, "minute": 2}
